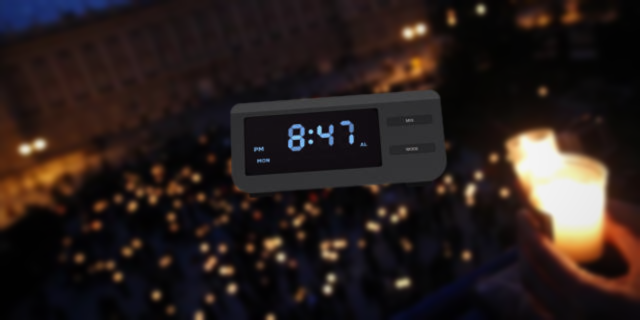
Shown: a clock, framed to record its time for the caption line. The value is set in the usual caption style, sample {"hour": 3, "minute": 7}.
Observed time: {"hour": 8, "minute": 47}
